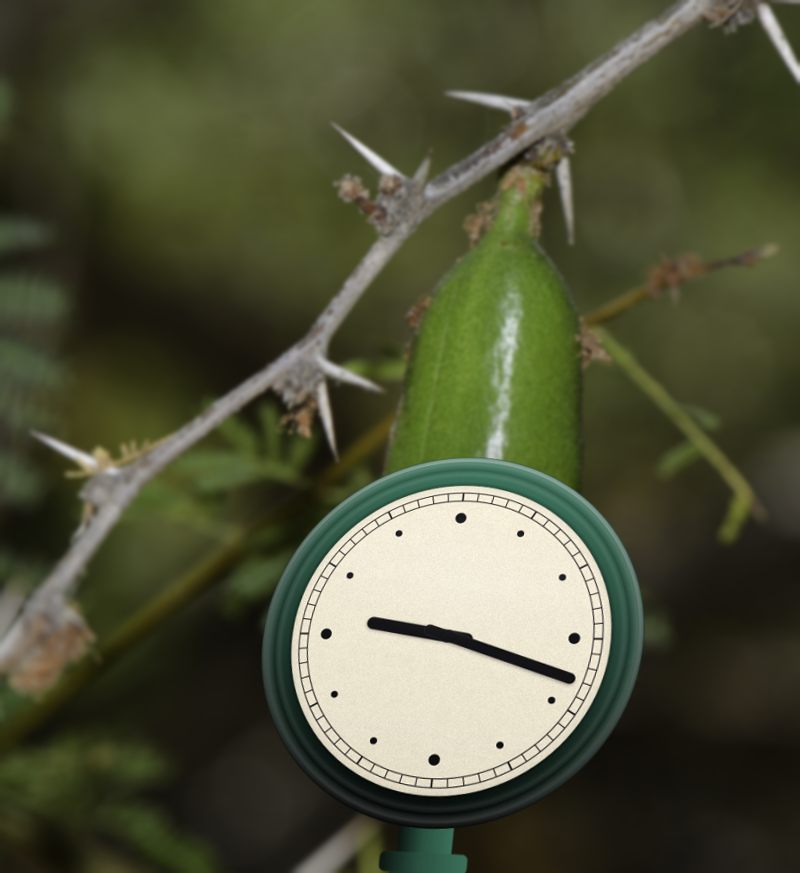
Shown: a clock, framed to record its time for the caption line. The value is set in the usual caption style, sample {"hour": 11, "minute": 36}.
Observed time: {"hour": 9, "minute": 18}
